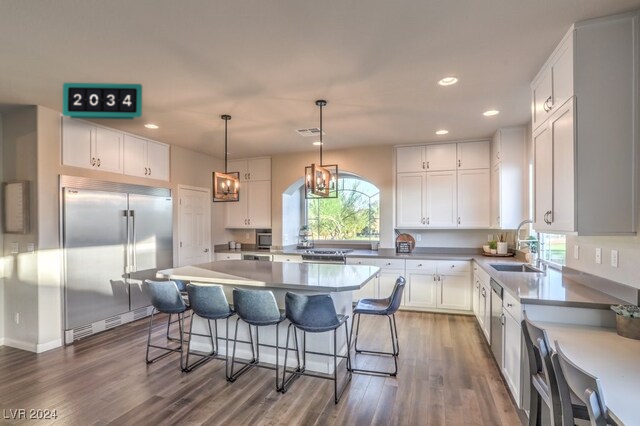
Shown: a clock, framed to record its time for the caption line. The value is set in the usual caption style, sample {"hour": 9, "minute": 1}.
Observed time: {"hour": 20, "minute": 34}
